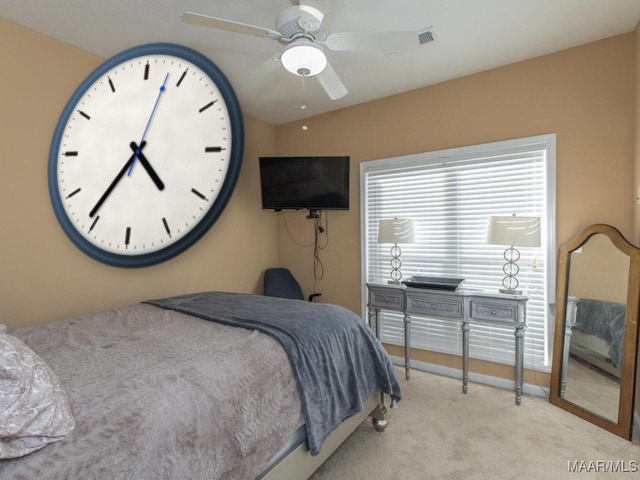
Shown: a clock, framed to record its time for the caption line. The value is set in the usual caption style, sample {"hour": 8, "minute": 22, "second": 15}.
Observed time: {"hour": 4, "minute": 36, "second": 3}
